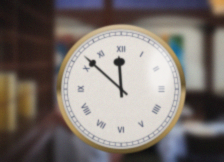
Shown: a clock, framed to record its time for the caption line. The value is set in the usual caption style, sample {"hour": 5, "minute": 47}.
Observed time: {"hour": 11, "minute": 52}
